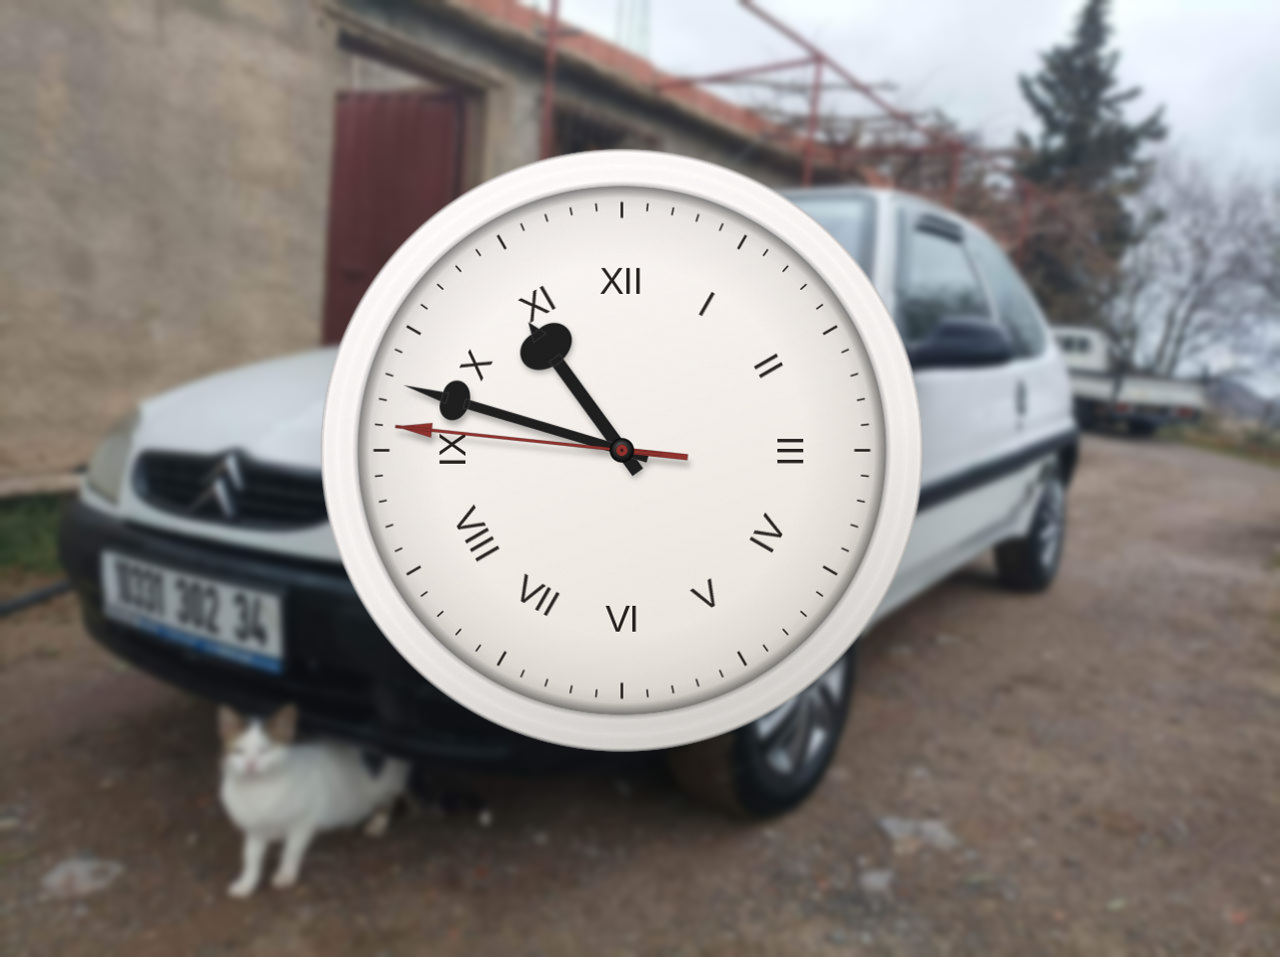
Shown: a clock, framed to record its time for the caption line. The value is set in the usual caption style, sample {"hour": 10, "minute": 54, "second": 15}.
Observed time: {"hour": 10, "minute": 47, "second": 46}
